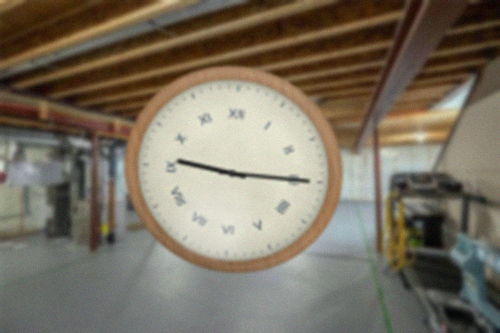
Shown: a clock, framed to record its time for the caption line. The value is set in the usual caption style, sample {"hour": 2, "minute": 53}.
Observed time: {"hour": 9, "minute": 15}
